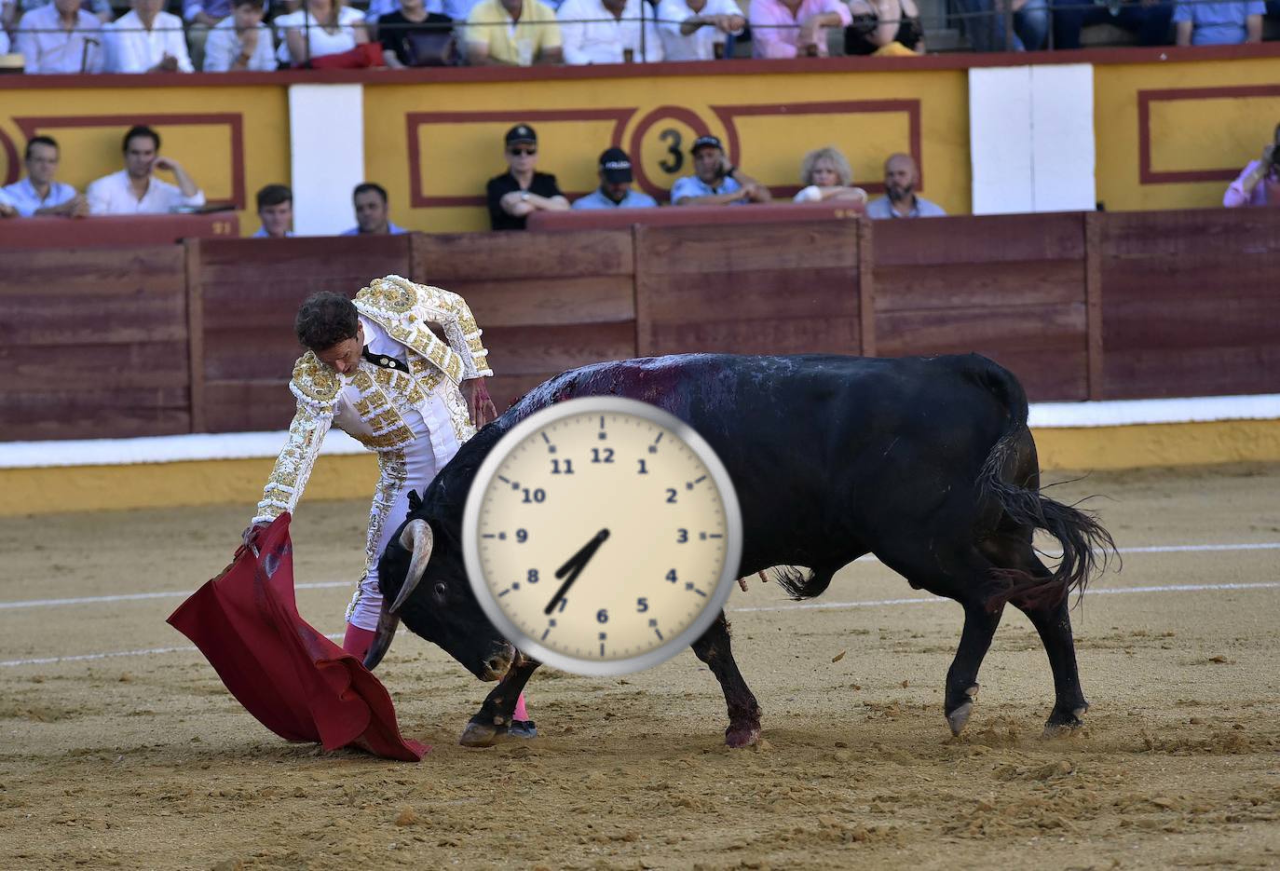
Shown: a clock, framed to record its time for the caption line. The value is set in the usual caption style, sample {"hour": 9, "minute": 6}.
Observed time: {"hour": 7, "minute": 36}
